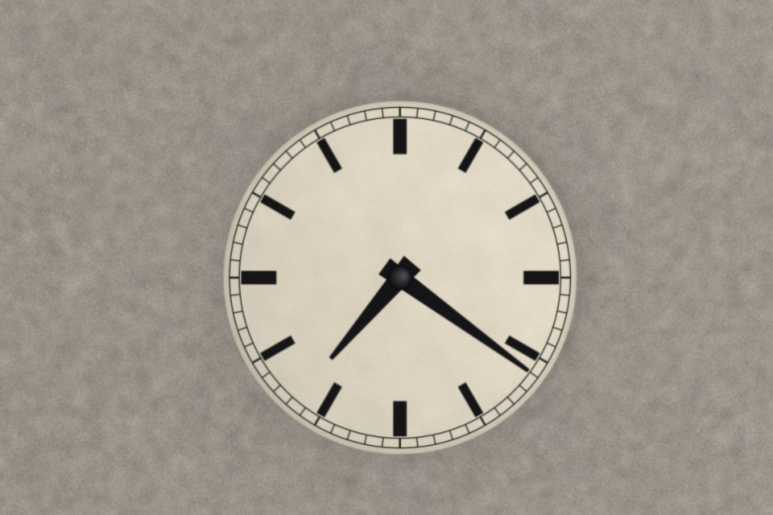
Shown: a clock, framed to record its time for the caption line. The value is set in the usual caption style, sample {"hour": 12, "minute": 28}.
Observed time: {"hour": 7, "minute": 21}
